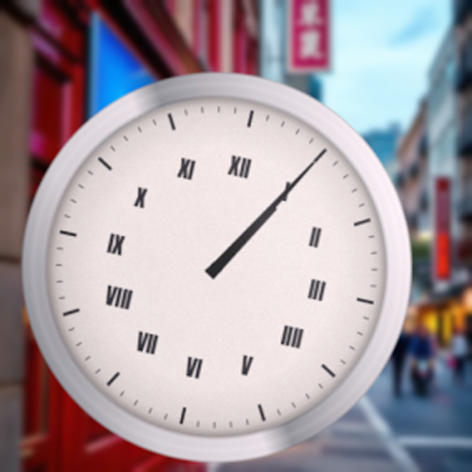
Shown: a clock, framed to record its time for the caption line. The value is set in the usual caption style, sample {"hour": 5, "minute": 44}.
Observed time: {"hour": 1, "minute": 5}
